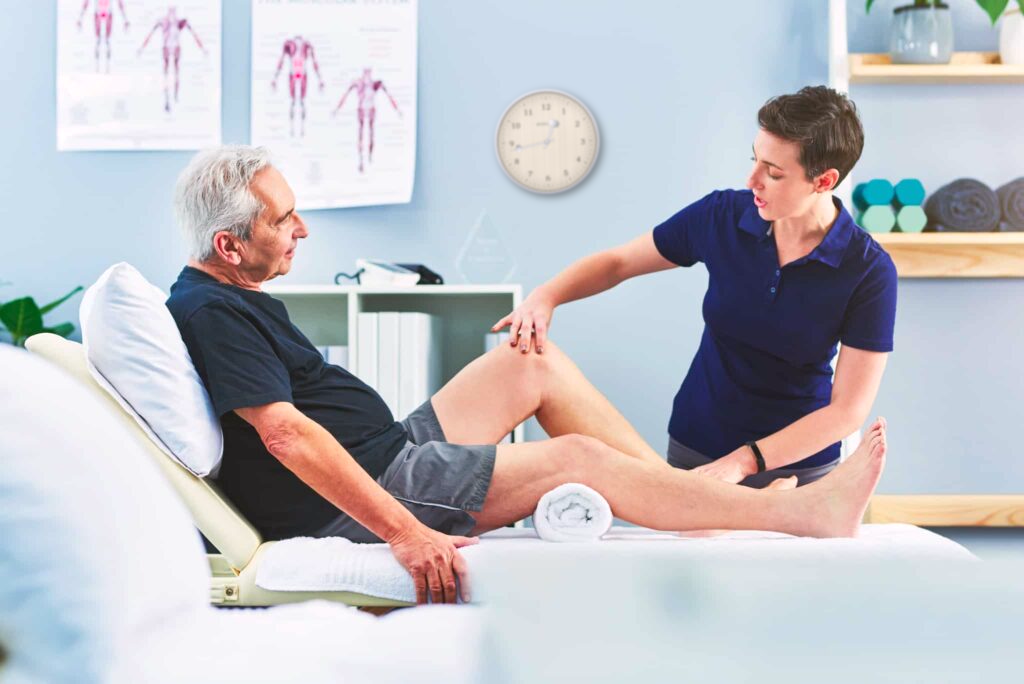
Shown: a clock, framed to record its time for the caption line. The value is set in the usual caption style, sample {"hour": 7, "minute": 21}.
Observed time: {"hour": 12, "minute": 43}
